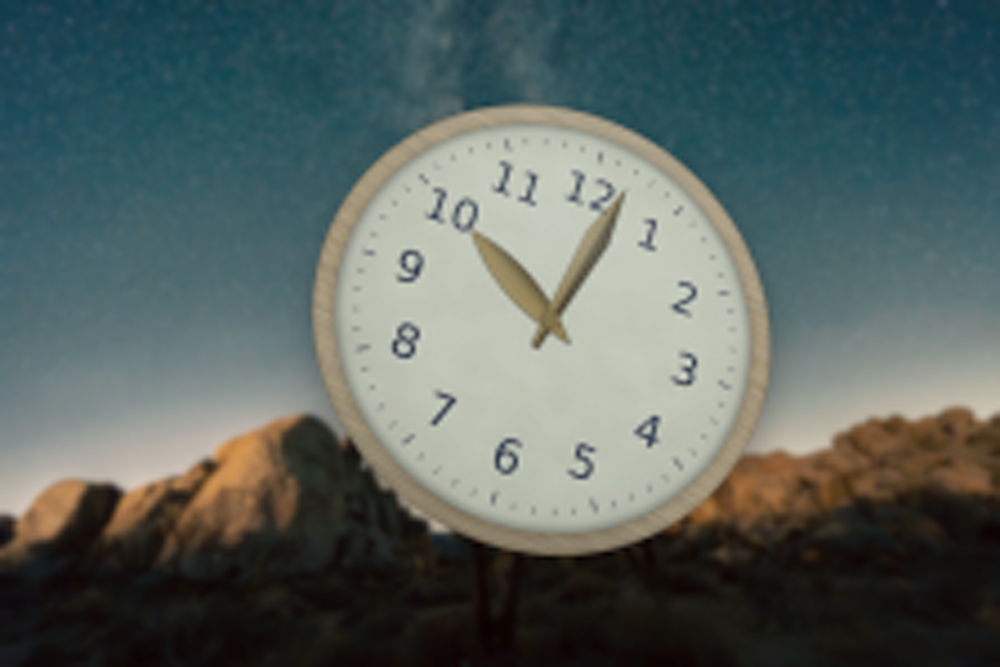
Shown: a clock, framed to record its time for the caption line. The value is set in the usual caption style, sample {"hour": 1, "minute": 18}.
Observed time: {"hour": 10, "minute": 2}
